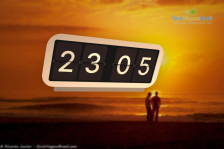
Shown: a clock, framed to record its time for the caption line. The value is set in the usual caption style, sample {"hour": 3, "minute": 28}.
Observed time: {"hour": 23, "minute": 5}
